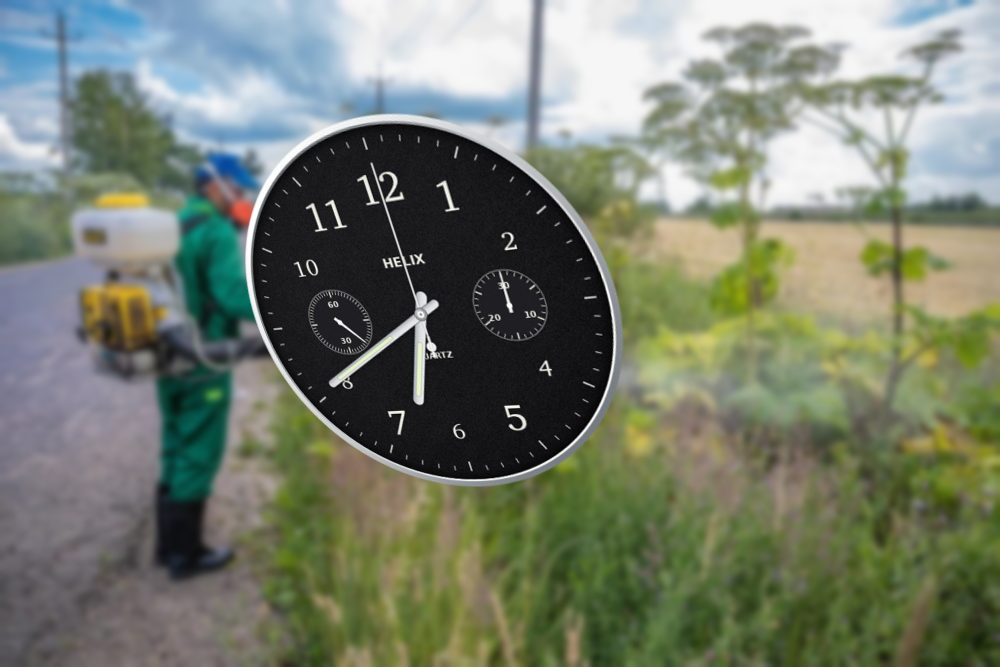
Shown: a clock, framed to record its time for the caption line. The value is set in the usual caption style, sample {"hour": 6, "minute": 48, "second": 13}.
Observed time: {"hour": 6, "minute": 40, "second": 23}
